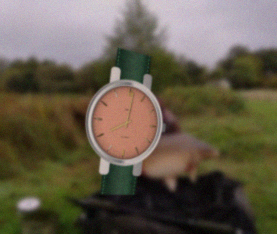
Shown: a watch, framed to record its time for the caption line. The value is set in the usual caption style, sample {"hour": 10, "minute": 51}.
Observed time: {"hour": 8, "minute": 1}
